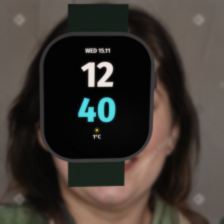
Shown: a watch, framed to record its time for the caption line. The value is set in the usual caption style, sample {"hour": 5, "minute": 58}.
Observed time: {"hour": 12, "minute": 40}
